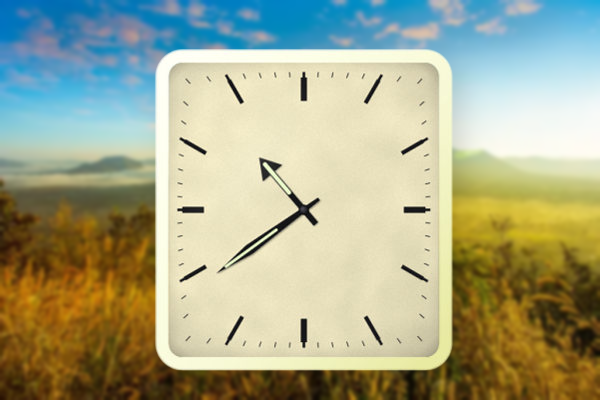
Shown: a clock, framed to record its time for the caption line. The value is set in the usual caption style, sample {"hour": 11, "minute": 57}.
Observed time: {"hour": 10, "minute": 39}
